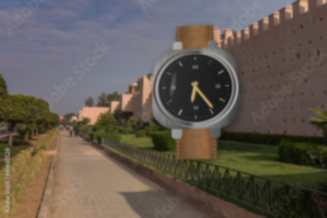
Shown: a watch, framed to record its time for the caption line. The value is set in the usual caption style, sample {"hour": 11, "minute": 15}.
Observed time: {"hour": 6, "minute": 24}
